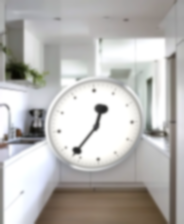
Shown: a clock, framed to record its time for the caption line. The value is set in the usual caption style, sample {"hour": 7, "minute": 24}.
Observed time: {"hour": 12, "minute": 37}
